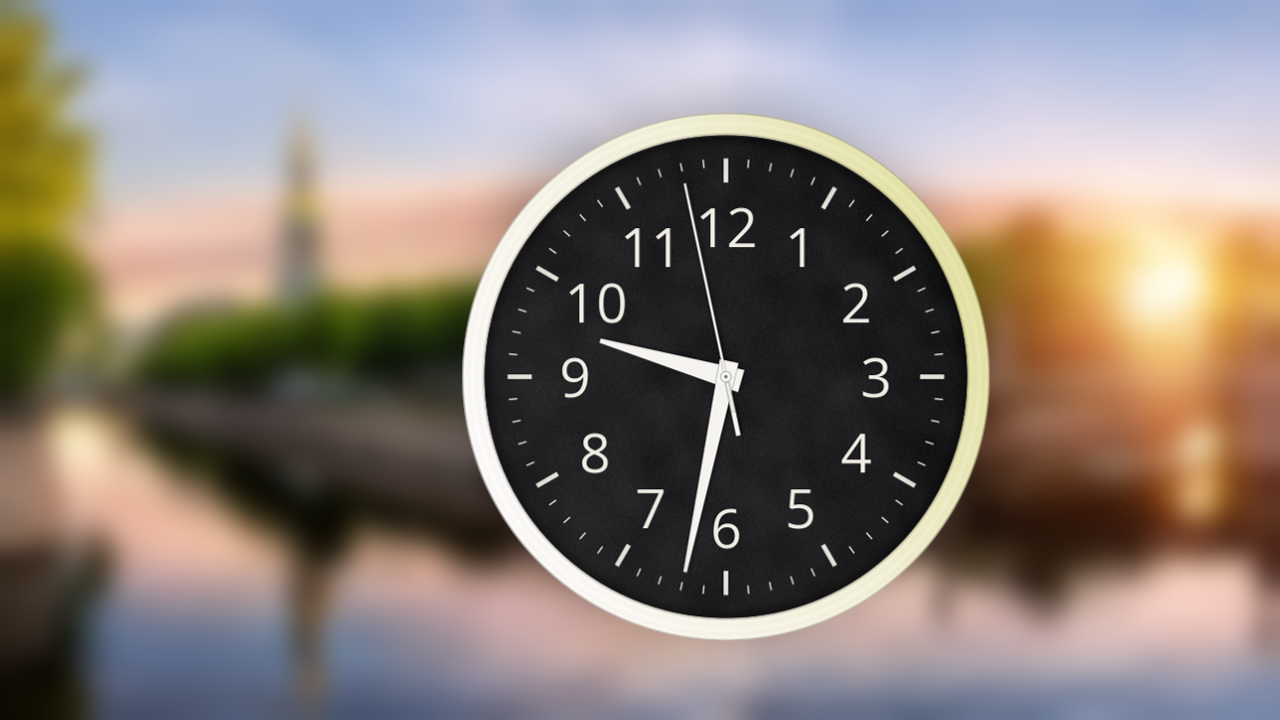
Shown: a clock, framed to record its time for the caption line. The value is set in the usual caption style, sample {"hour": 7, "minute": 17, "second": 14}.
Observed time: {"hour": 9, "minute": 31, "second": 58}
